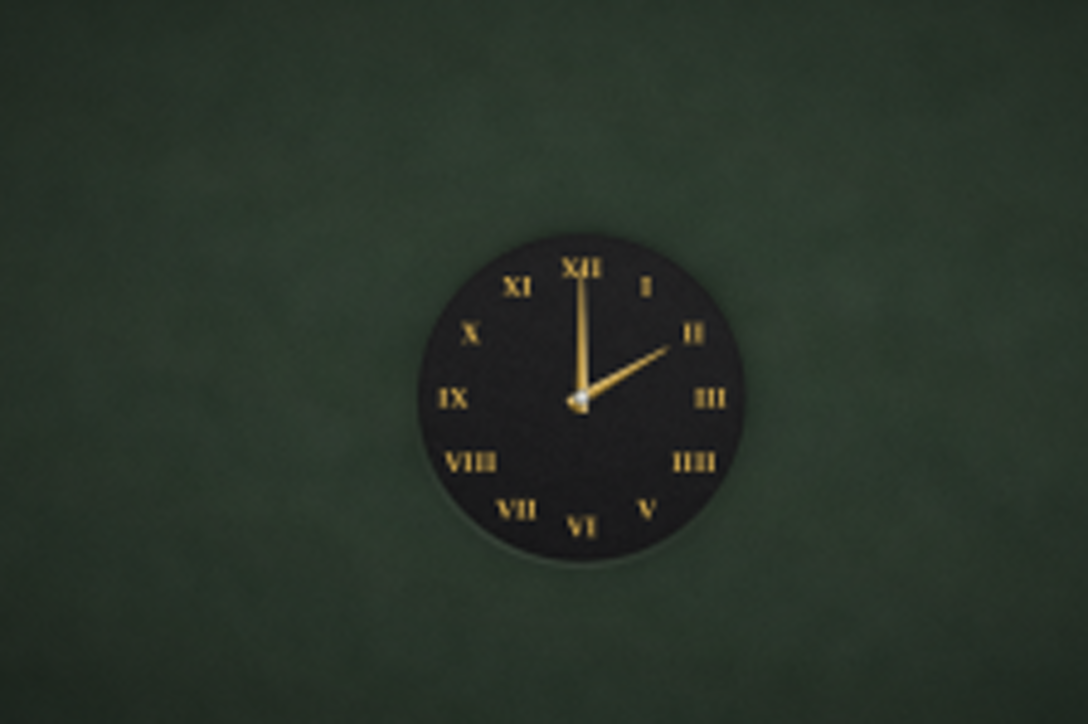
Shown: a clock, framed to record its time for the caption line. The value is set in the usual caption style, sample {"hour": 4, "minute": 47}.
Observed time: {"hour": 2, "minute": 0}
